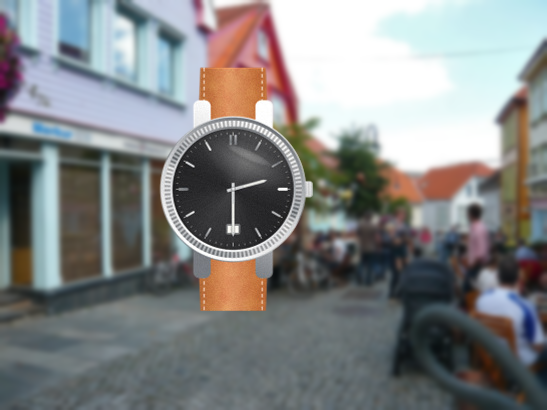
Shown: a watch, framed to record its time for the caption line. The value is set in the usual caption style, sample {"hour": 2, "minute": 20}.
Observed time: {"hour": 2, "minute": 30}
